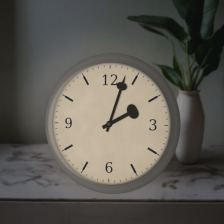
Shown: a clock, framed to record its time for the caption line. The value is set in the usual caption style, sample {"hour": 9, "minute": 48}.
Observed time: {"hour": 2, "minute": 3}
